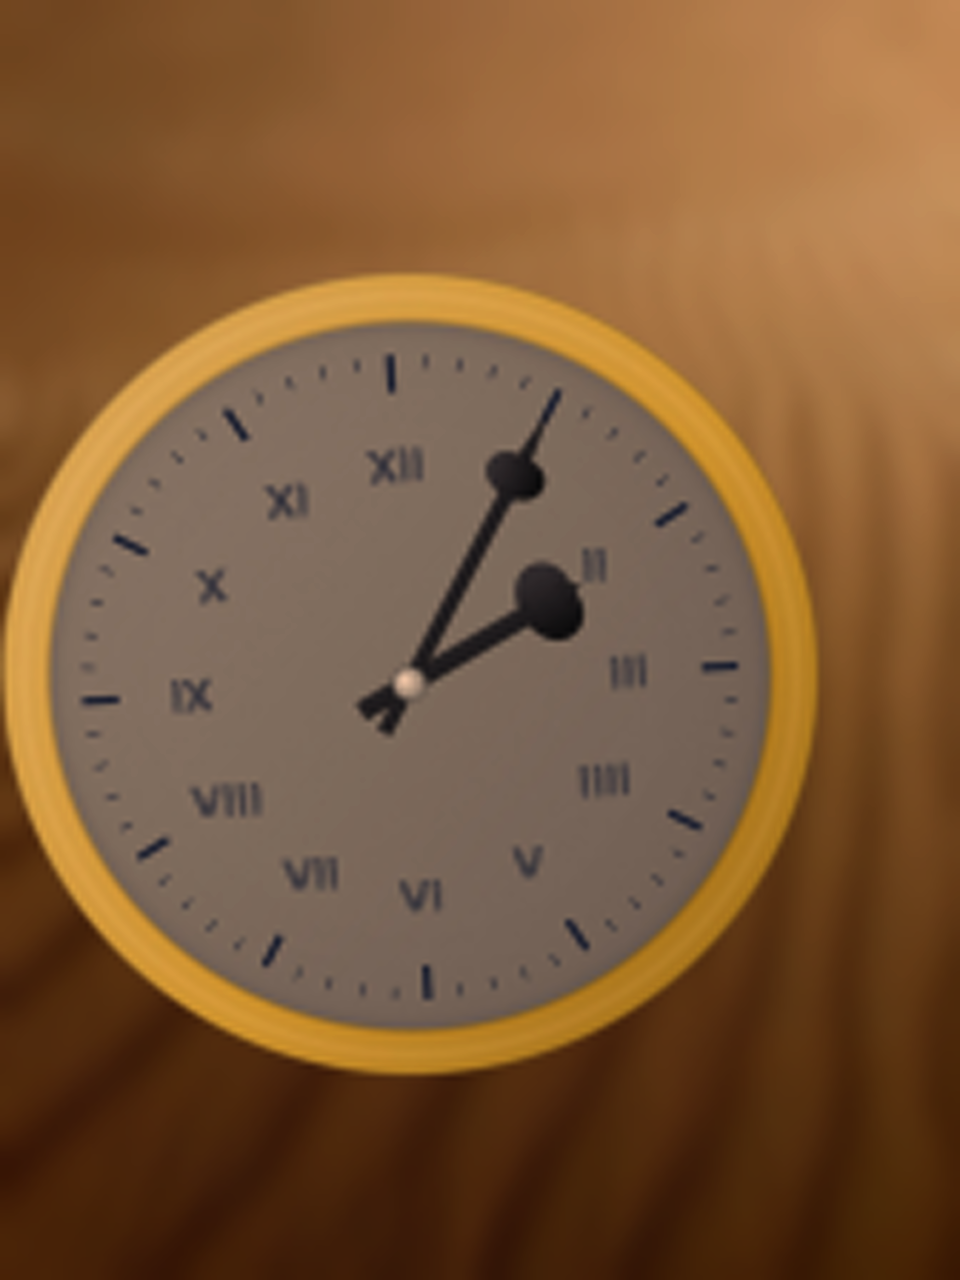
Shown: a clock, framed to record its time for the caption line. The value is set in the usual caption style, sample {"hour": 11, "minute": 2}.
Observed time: {"hour": 2, "minute": 5}
